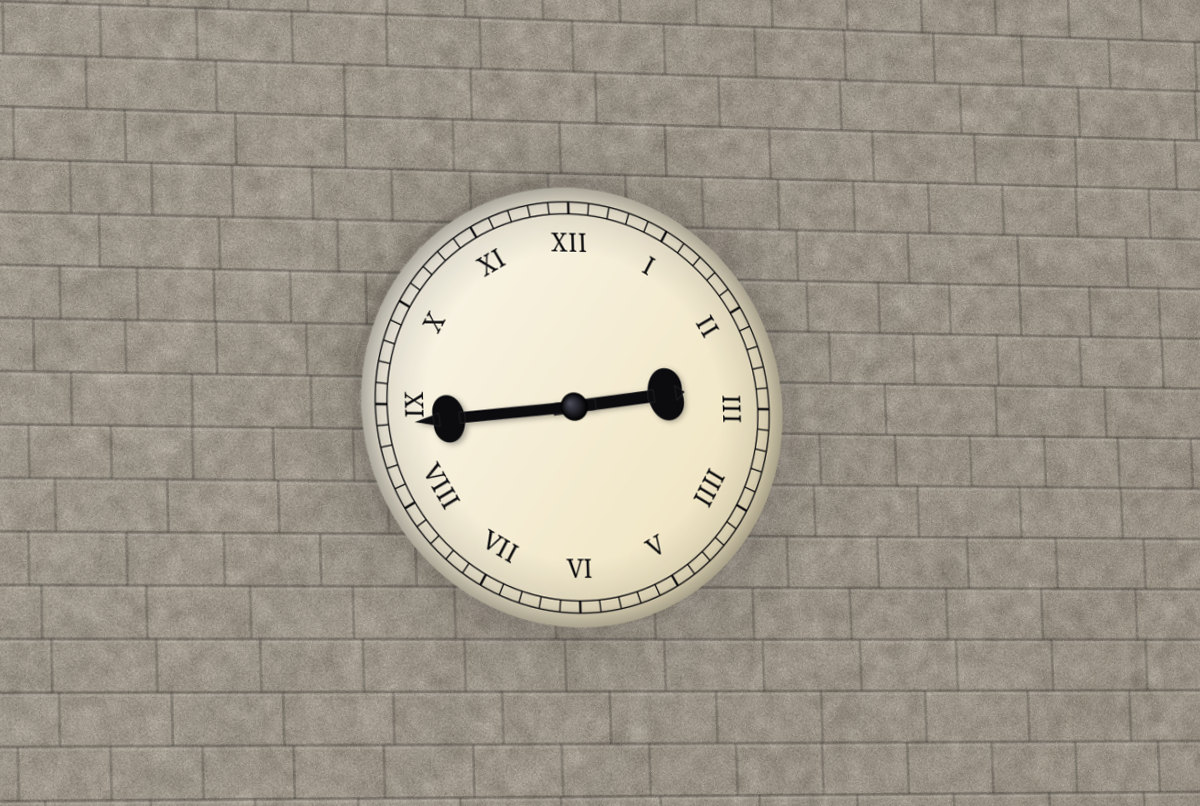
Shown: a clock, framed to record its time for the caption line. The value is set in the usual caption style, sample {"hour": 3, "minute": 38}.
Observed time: {"hour": 2, "minute": 44}
